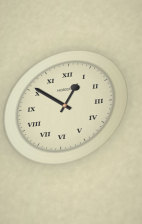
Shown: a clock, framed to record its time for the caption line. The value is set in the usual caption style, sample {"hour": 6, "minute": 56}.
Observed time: {"hour": 12, "minute": 51}
